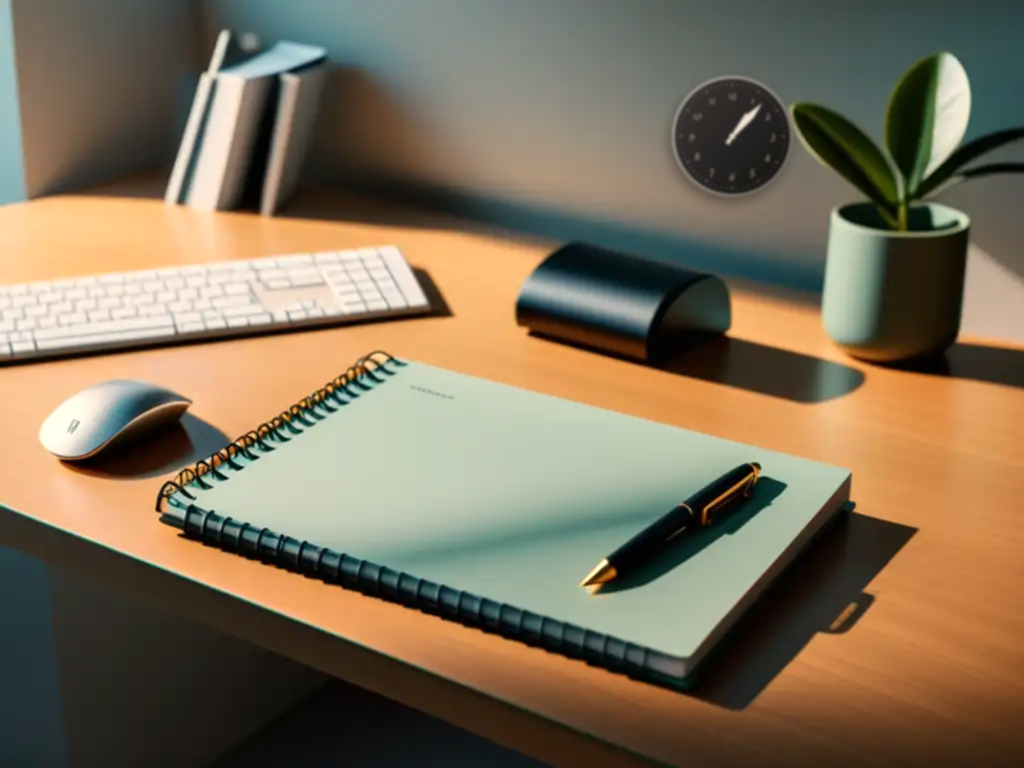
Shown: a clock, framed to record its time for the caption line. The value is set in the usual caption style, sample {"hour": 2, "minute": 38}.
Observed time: {"hour": 1, "minute": 7}
